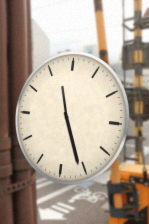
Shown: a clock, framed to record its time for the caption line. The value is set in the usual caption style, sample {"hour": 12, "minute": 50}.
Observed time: {"hour": 11, "minute": 26}
